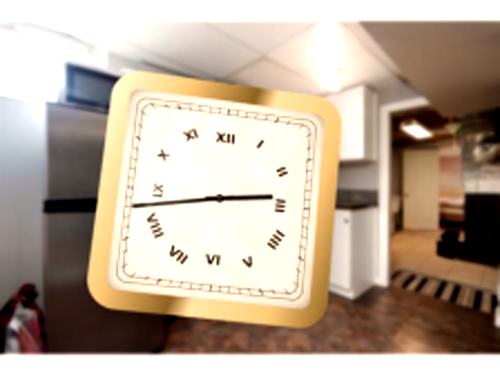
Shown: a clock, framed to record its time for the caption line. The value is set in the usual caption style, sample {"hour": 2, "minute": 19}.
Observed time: {"hour": 2, "minute": 43}
